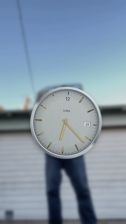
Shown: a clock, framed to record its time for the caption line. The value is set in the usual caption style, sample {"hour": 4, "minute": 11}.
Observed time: {"hour": 6, "minute": 22}
